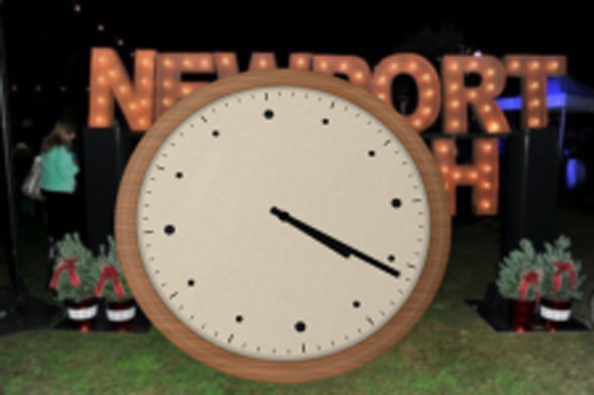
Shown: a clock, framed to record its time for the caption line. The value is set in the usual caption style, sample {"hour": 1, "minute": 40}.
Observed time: {"hour": 4, "minute": 21}
